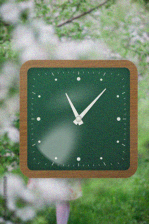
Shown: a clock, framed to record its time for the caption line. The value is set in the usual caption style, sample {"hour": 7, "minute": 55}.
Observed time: {"hour": 11, "minute": 7}
